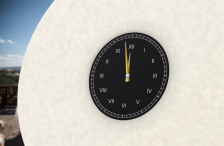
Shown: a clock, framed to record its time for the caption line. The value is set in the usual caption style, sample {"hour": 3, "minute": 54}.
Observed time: {"hour": 11, "minute": 58}
